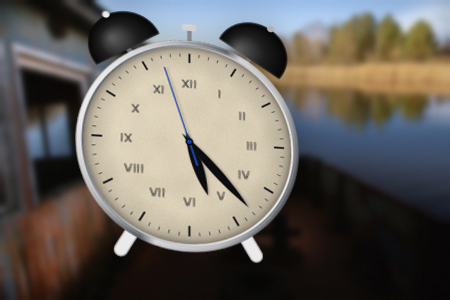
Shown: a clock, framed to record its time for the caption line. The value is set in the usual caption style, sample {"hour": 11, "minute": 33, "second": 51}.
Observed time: {"hour": 5, "minute": 22, "second": 57}
